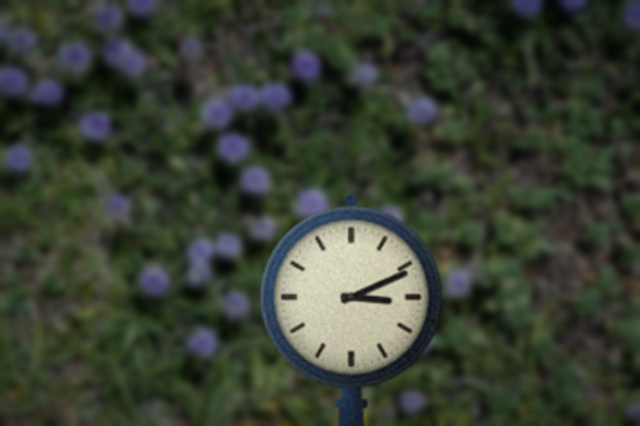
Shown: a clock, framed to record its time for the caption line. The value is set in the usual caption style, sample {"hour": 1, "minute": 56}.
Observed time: {"hour": 3, "minute": 11}
